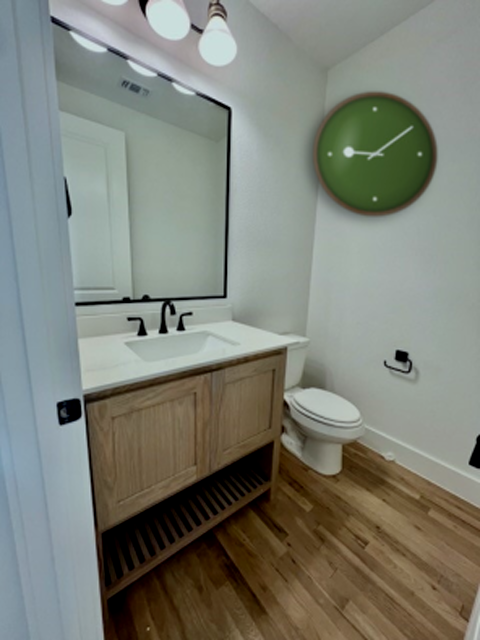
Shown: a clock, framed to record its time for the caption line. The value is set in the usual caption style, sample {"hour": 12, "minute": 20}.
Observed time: {"hour": 9, "minute": 9}
